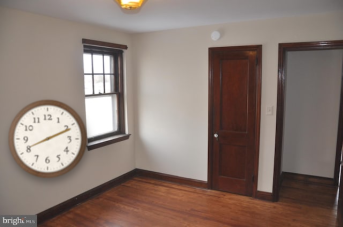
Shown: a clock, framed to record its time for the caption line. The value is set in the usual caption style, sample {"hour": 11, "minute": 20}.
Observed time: {"hour": 8, "minute": 11}
